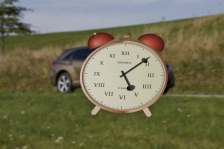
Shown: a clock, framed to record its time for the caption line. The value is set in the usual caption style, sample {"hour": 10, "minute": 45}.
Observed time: {"hour": 5, "minute": 8}
